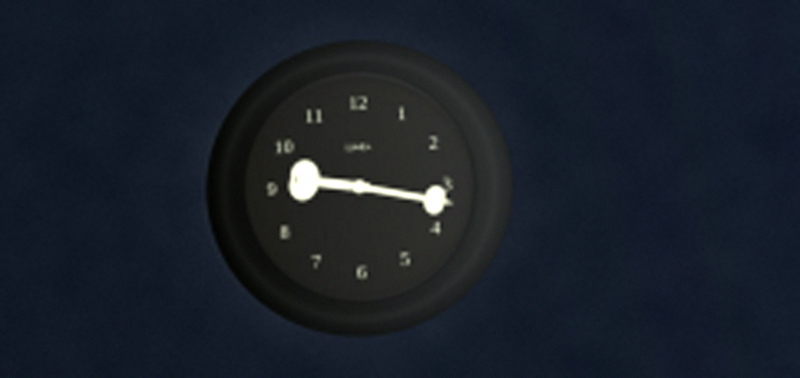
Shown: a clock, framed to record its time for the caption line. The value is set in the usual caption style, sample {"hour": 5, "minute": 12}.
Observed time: {"hour": 9, "minute": 17}
